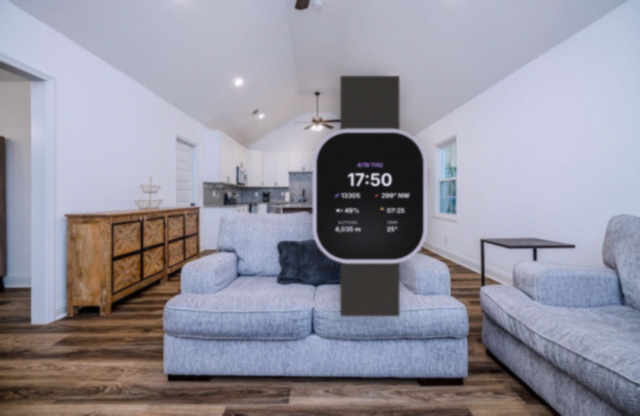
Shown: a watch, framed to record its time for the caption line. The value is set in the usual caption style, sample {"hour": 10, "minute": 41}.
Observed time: {"hour": 17, "minute": 50}
